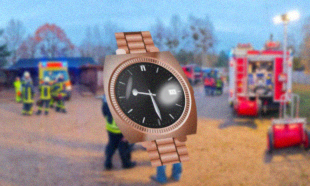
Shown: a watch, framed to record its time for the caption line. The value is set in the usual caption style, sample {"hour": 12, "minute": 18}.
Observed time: {"hour": 9, "minute": 29}
